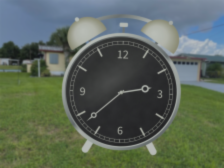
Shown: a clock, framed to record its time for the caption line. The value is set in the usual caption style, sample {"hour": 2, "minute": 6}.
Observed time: {"hour": 2, "minute": 38}
